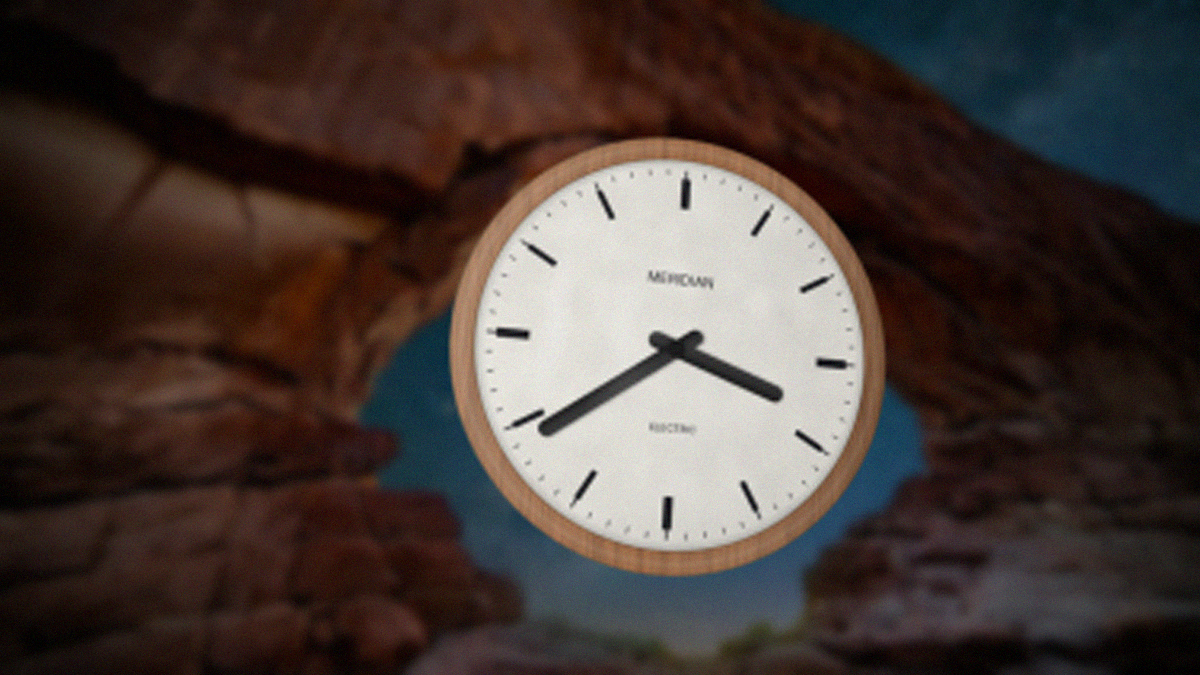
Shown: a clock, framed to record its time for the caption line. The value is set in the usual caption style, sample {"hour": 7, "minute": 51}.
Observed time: {"hour": 3, "minute": 39}
